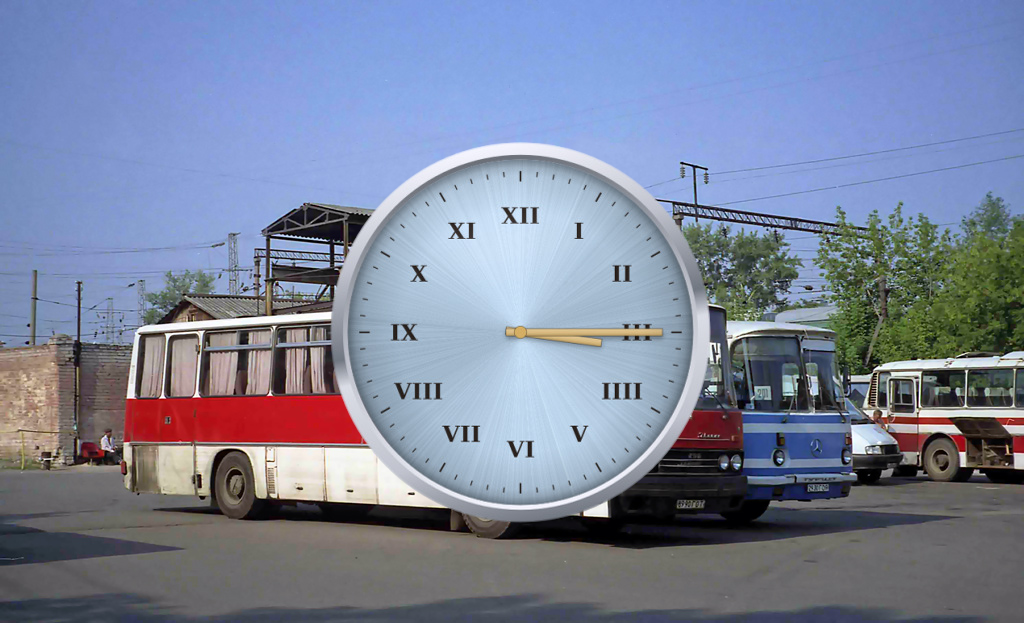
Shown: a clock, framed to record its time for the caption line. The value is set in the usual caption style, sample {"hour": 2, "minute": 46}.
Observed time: {"hour": 3, "minute": 15}
